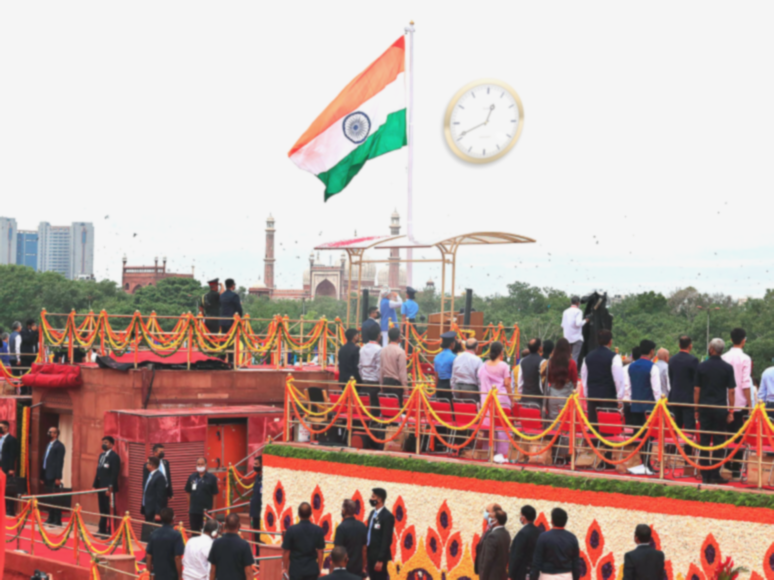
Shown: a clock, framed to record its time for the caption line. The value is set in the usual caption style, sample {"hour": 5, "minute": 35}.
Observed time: {"hour": 12, "minute": 41}
